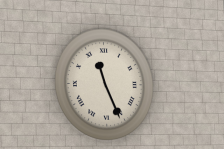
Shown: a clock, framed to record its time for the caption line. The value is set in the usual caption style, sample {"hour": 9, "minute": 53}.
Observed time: {"hour": 11, "minute": 26}
